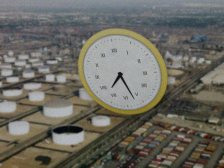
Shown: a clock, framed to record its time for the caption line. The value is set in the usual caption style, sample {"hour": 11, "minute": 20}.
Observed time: {"hour": 7, "minute": 27}
